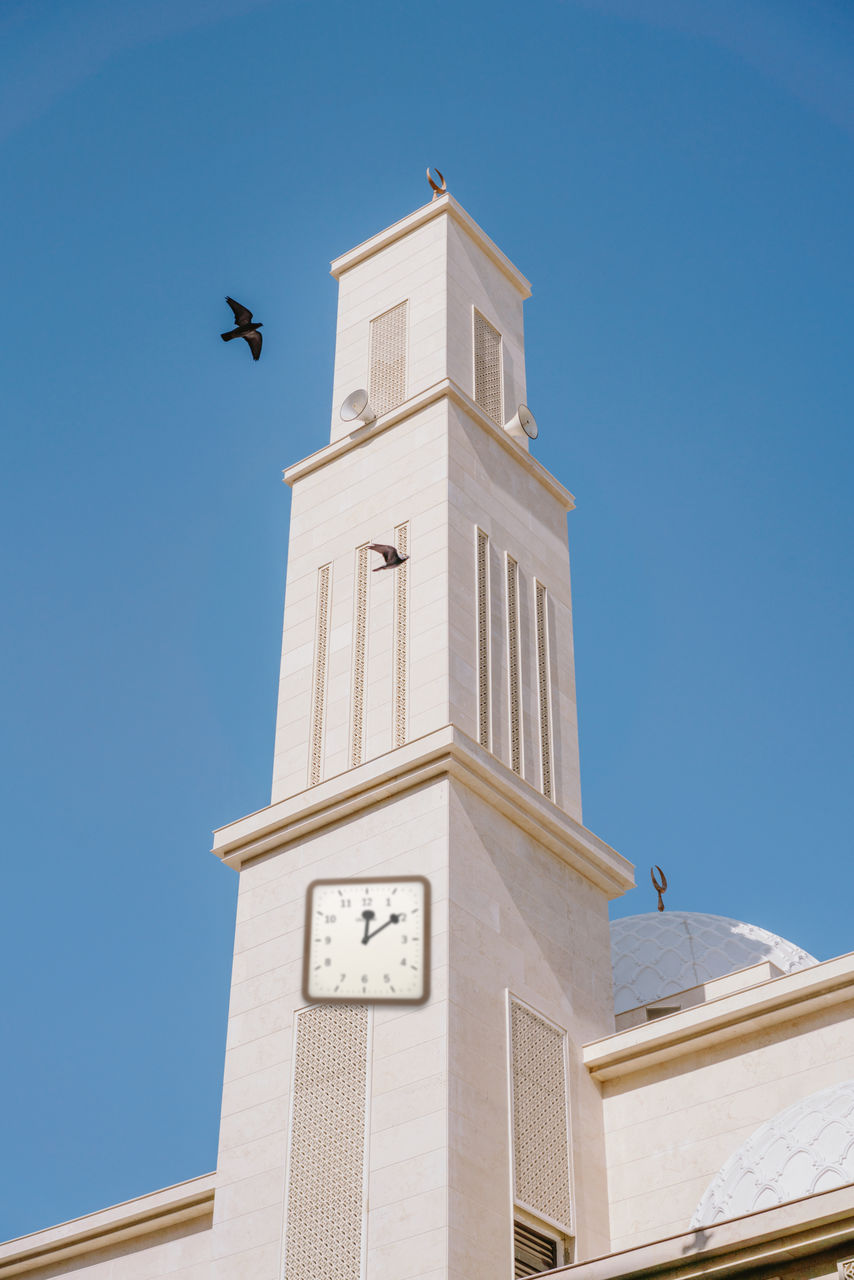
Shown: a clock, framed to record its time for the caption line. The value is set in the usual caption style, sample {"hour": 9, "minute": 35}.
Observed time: {"hour": 12, "minute": 9}
